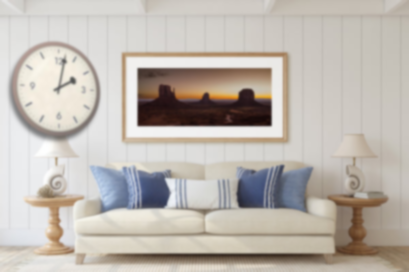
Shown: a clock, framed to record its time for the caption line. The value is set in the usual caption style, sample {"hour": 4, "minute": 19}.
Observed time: {"hour": 2, "minute": 2}
